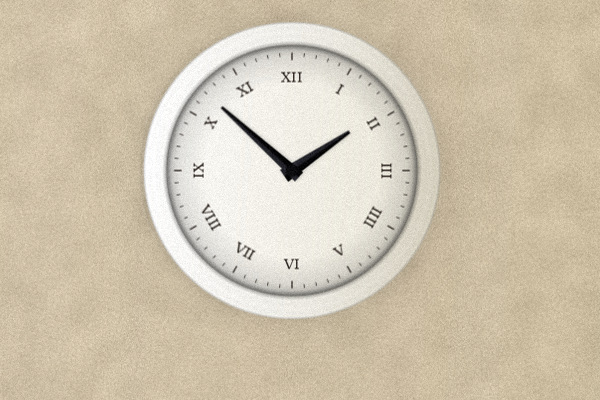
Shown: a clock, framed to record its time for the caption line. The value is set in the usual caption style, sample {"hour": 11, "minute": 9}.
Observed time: {"hour": 1, "minute": 52}
